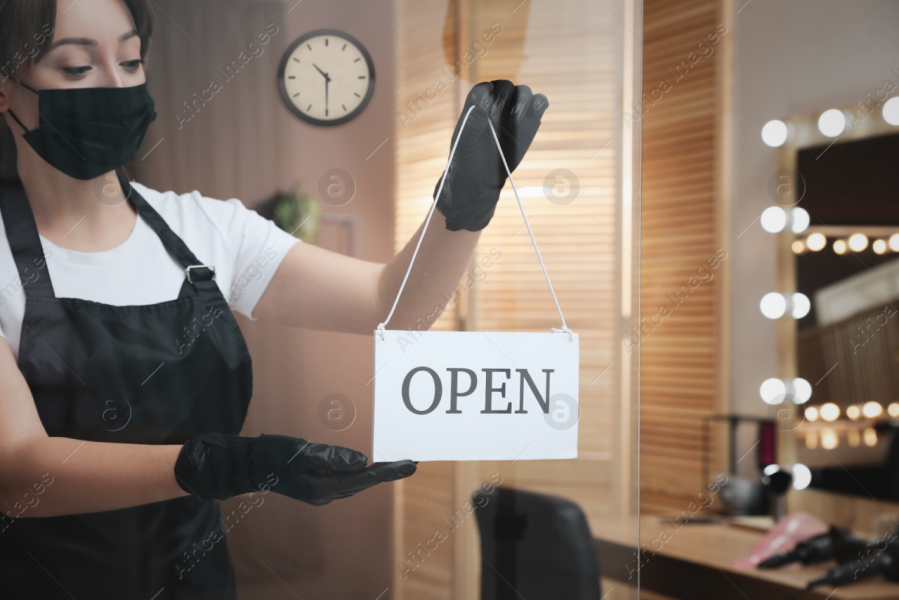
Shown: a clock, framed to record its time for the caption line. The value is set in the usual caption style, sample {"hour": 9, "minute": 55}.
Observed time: {"hour": 10, "minute": 30}
